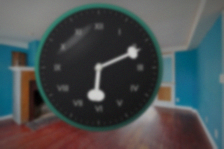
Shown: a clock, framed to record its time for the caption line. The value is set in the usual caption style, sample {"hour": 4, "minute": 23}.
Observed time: {"hour": 6, "minute": 11}
